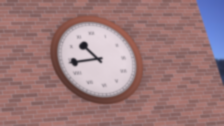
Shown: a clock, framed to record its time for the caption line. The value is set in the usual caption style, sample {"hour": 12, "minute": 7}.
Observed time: {"hour": 10, "minute": 44}
